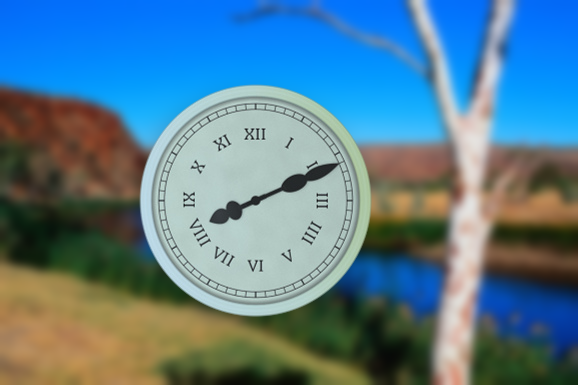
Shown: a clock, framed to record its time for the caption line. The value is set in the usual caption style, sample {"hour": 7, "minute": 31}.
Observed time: {"hour": 8, "minute": 11}
